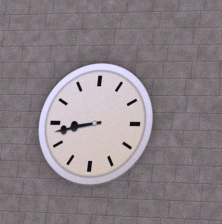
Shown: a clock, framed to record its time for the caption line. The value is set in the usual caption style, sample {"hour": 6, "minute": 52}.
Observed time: {"hour": 8, "minute": 43}
